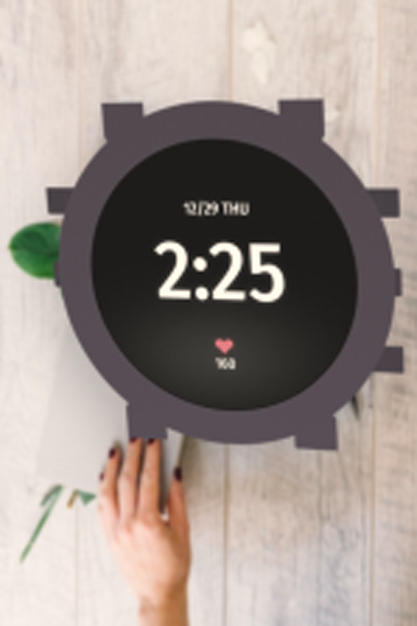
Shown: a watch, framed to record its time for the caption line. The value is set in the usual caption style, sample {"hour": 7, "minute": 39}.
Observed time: {"hour": 2, "minute": 25}
